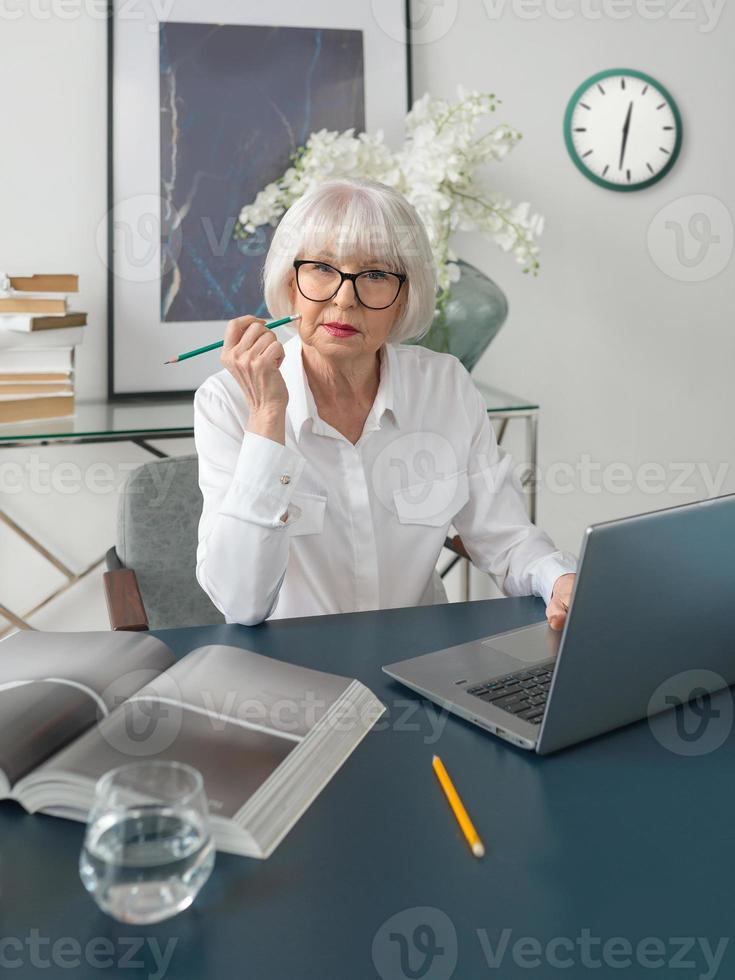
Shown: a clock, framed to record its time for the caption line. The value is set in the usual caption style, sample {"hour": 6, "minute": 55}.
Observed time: {"hour": 12, "minute": 32}
